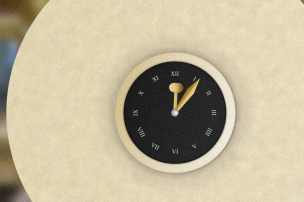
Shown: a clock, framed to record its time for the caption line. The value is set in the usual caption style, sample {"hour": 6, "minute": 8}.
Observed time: {"hour": 12, "minute": 6}
